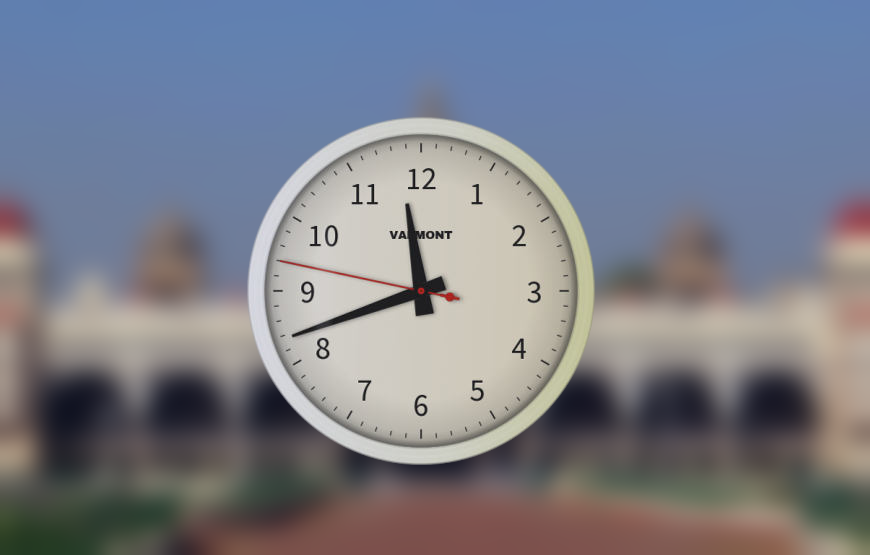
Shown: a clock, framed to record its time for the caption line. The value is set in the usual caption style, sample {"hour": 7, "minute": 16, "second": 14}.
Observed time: {"hour": 11, "minute": 41, "second": 47}
